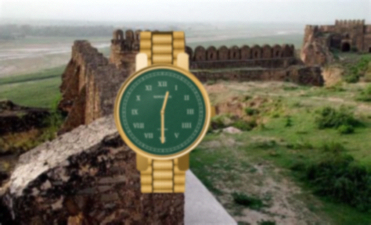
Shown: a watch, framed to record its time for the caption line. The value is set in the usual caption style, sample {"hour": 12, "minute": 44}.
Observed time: {"hour": 12, "minute": 30}
